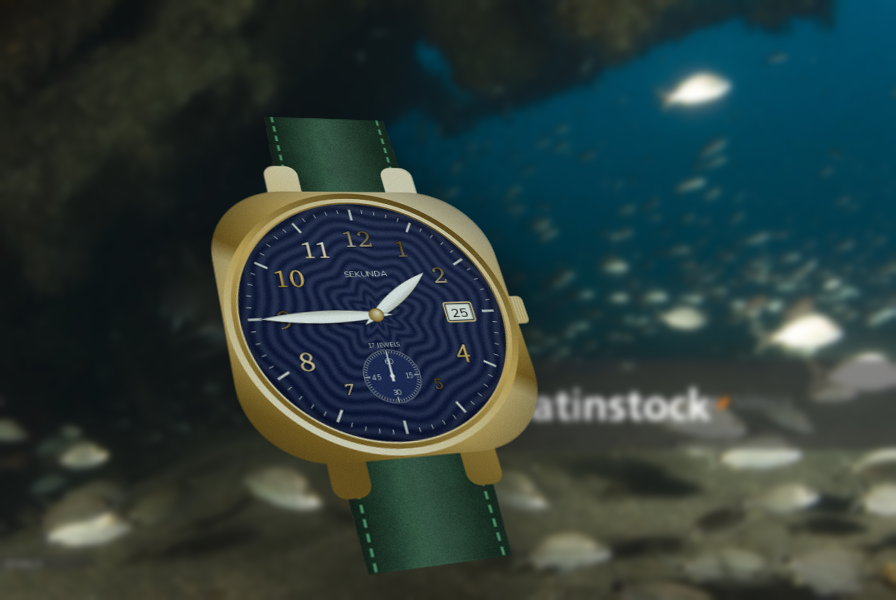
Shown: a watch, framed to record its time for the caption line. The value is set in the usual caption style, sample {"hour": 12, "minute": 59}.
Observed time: {"hour": 1, "minute": 45}
